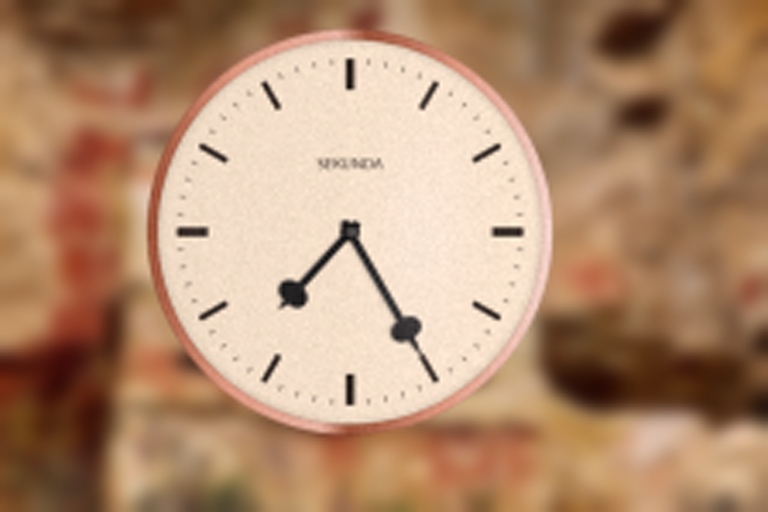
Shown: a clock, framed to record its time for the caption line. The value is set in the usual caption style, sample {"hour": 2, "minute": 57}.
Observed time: {"hour": 7, "minute": 25}
